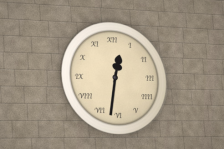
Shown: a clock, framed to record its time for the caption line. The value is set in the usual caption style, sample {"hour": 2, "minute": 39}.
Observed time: {"hour": 12, "minute": 32}
